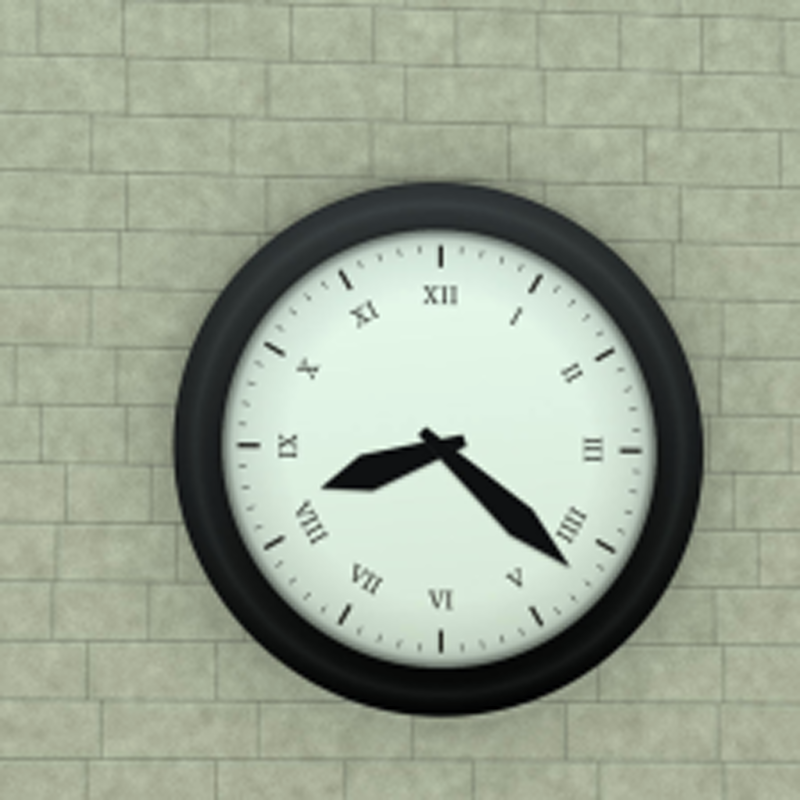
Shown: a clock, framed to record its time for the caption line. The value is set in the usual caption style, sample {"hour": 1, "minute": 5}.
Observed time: {"hour": 8, "minute": 22}
